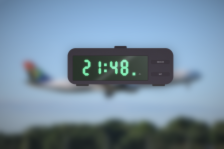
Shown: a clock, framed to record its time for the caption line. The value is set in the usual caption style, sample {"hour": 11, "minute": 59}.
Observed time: {"hour": 21, "minute": 48}
